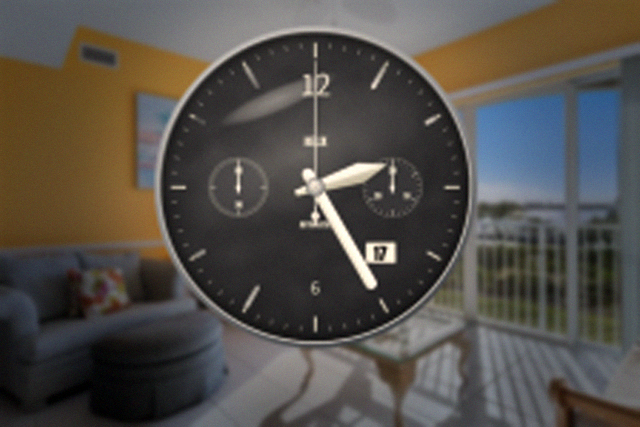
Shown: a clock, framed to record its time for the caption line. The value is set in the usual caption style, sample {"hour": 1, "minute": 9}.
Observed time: {"hour": 2, "minute": 25}
